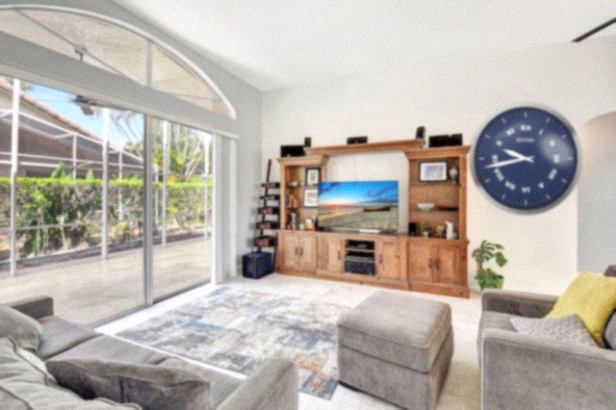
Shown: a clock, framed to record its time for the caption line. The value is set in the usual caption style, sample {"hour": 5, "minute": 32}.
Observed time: {"hour": 9, "minute": 43}
